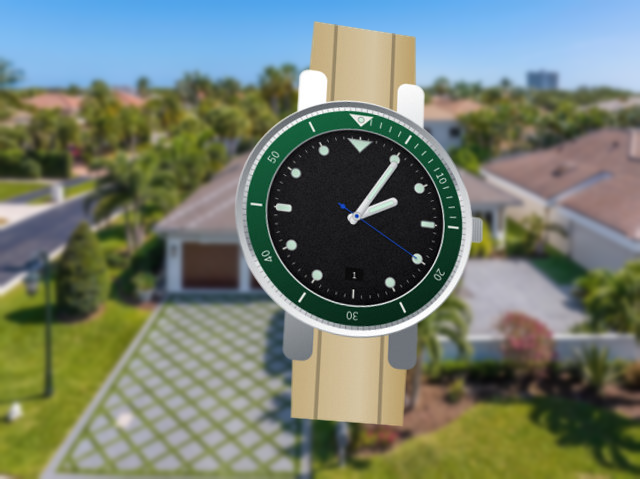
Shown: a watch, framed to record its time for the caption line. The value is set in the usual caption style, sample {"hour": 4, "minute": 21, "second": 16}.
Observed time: {"hour": 2, "minute": 5, "second": 20}
